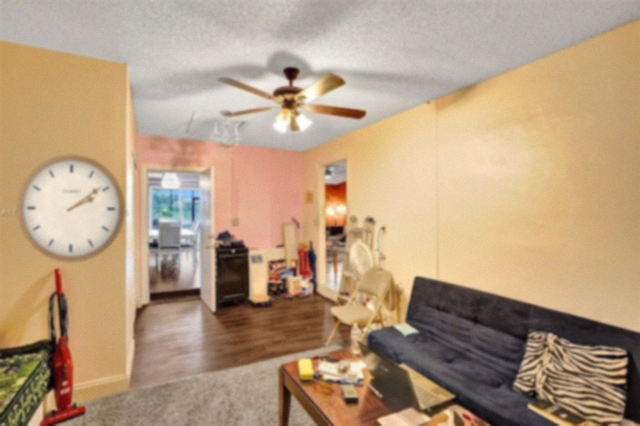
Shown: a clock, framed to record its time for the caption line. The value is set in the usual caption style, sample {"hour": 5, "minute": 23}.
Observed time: {"hour": 2, "minute": 9}
